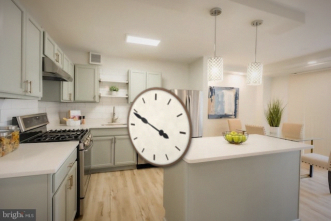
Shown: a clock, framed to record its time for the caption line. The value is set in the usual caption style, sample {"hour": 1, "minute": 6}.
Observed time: {"hour": 3, "minute": 49}
